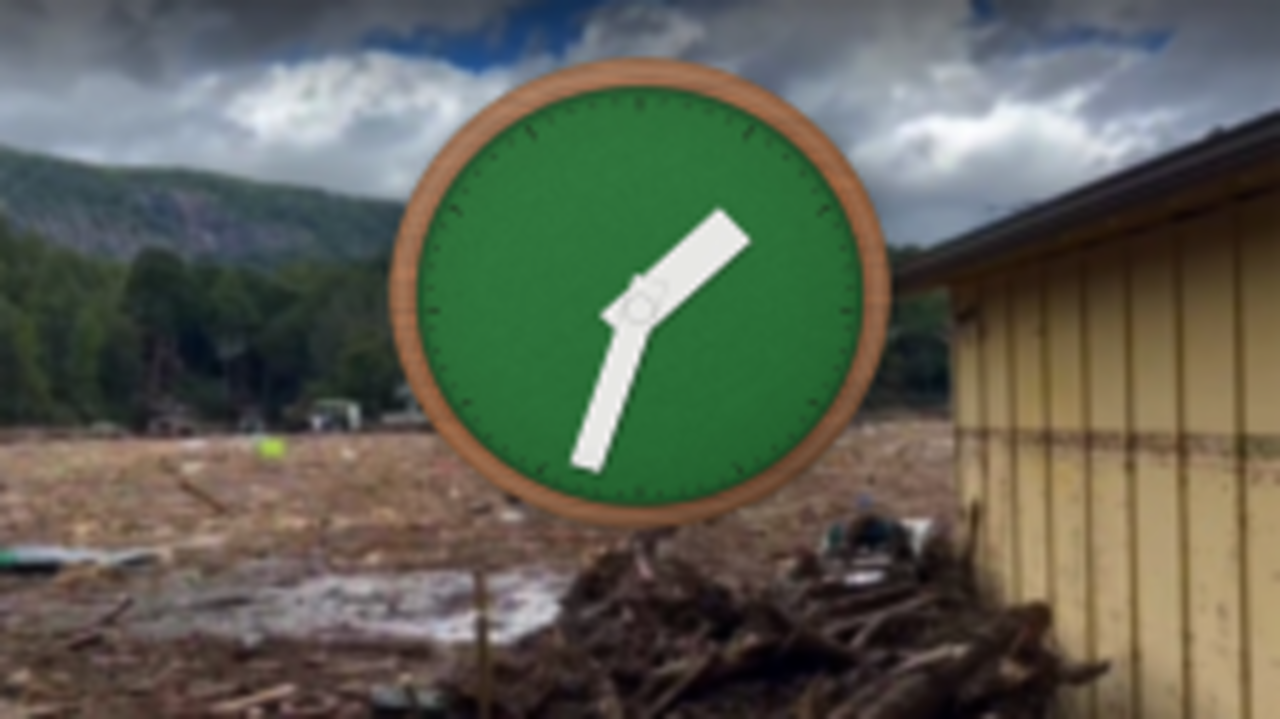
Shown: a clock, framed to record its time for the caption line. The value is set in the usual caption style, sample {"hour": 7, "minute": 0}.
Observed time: {"hour": 1, "minute": 33}
